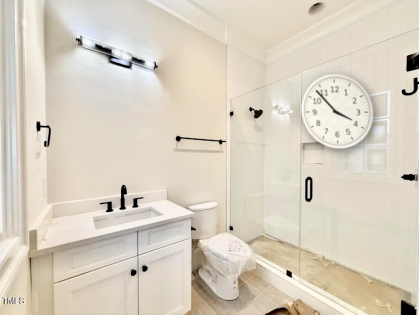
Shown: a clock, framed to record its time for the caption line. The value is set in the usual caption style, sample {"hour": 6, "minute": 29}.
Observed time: {"hour": 3, "minute": 53}
